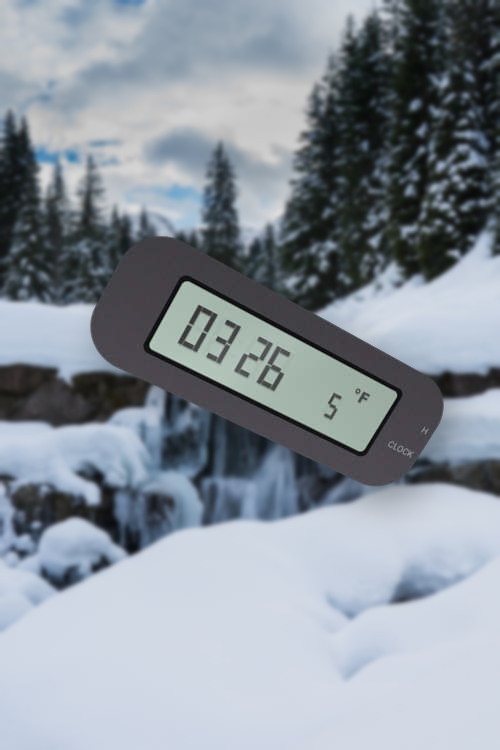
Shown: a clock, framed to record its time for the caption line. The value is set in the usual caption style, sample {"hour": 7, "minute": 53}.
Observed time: {"hour": 3, "minute": 26}
